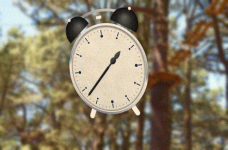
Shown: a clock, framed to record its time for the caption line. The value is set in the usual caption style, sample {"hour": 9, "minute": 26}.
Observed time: {"hour": 1, "minute": 38}
